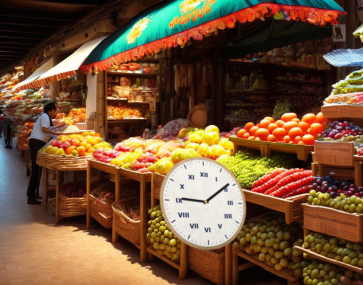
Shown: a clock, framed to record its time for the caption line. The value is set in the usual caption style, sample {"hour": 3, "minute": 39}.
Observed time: {"hour": 9, "minute": 9}
